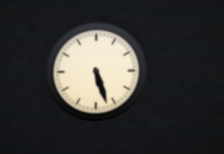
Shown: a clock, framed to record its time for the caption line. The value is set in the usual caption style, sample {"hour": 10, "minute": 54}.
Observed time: {"hour": 5, "minute": 27}
